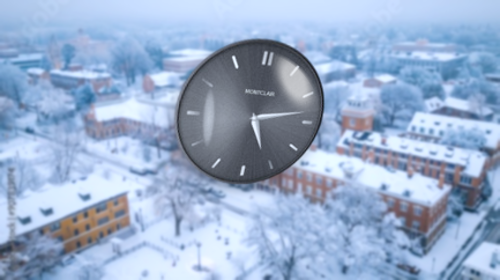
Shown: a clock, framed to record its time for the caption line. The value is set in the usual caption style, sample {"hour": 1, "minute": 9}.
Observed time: {"hour": 5, "minute": 13}
